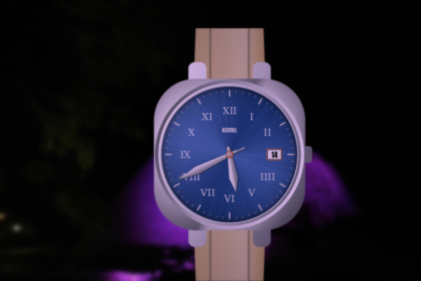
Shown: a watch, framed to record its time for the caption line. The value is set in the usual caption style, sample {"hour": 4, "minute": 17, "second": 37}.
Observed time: {"hour": 5, "minute": 40, "second": 41}
